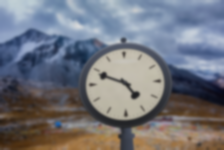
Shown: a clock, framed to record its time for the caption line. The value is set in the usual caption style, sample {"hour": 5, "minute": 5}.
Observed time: {"hour": 4, "minute": 49}
